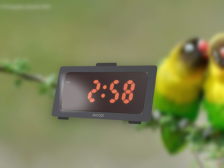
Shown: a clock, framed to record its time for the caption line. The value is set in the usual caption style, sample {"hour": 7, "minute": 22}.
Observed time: {"hour": 2, "minute": 58}
